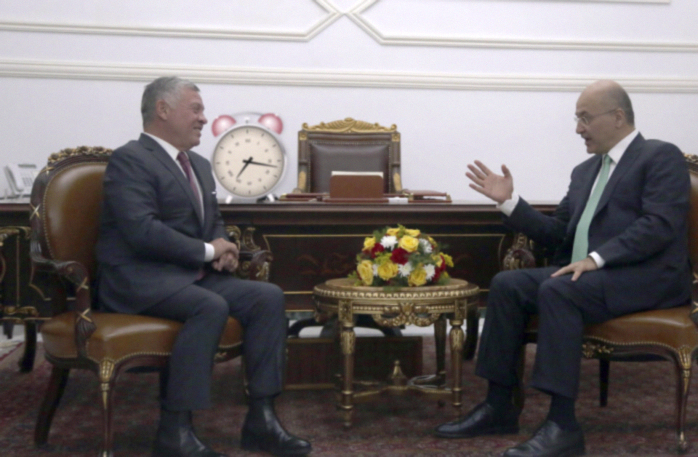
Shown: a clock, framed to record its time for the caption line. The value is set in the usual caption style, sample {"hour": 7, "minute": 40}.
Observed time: {"hour": 7, "minute": 17}
